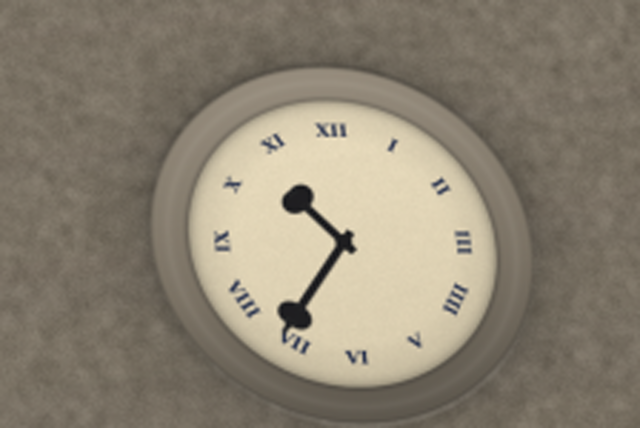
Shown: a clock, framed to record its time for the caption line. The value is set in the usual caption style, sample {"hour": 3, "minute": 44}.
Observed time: {"hour": 10, "minute": 36}
